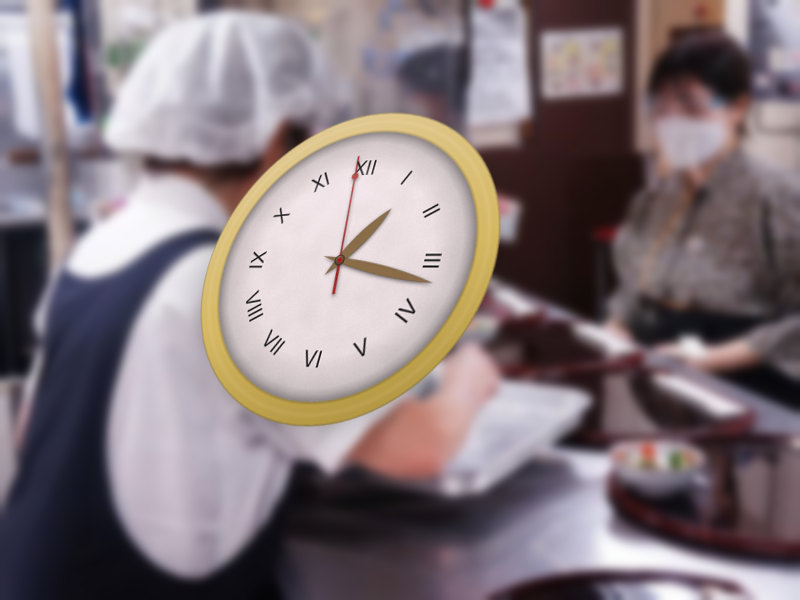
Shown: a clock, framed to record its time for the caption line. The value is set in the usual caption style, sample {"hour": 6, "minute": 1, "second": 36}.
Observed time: {"hour": 1, "minute": 16, "second": 59}
